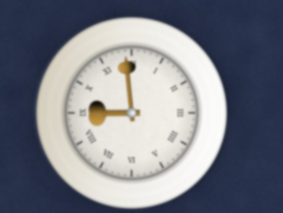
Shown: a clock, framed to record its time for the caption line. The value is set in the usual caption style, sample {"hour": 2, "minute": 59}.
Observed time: {"hour": 8, "minute": 59}
